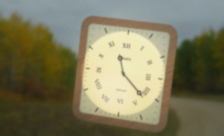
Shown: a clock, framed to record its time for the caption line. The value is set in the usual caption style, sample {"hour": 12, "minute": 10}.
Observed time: {"hour": 11, "minute": 22}
